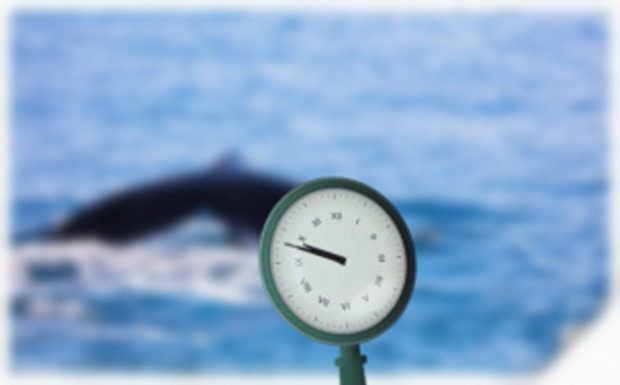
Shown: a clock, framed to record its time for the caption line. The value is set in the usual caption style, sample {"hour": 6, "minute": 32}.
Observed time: {"hour": 9, "minute": 48}
